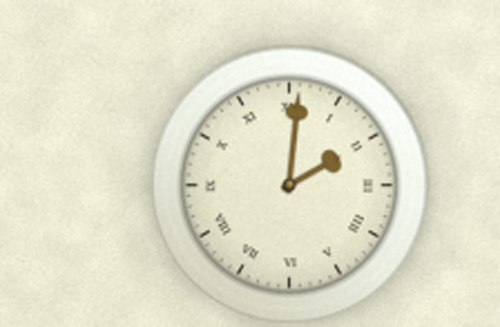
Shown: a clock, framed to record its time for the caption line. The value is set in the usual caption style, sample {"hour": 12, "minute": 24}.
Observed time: {"hour": 2, "minute": 1}
